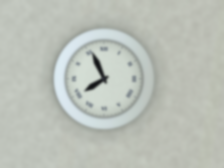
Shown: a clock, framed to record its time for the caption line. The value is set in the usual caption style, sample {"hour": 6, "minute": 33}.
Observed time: {"hour": 7, "minute": 56}
